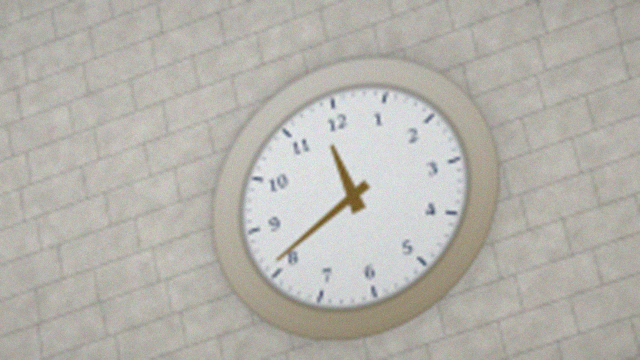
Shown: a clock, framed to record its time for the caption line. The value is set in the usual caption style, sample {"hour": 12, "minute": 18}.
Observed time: {"hour": 11, "minute": 41}
